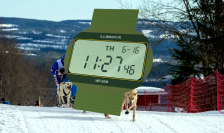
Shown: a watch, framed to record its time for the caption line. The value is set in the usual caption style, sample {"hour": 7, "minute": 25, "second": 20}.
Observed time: {"hour": 11, "minute": 27, "second": 46}
